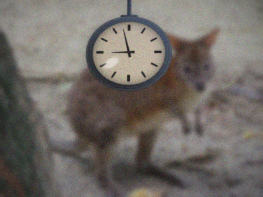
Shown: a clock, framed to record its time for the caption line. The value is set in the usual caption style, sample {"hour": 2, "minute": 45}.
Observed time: {"hour": 8, "minute": 58}
